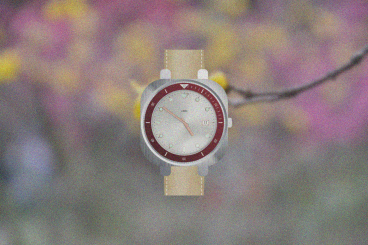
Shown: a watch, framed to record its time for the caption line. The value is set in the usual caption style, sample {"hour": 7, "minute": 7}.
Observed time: {"hour": 4, "minute": 51}
